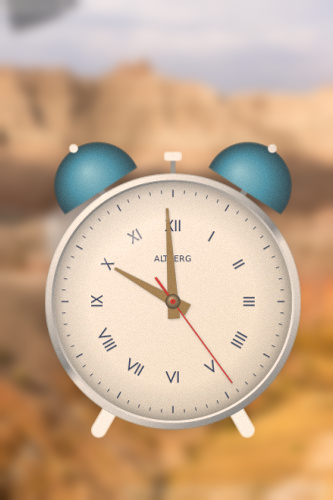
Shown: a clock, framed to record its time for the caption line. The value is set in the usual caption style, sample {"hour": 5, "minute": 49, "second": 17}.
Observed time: {"hour": 9, "minute": 59, "second": 24}
